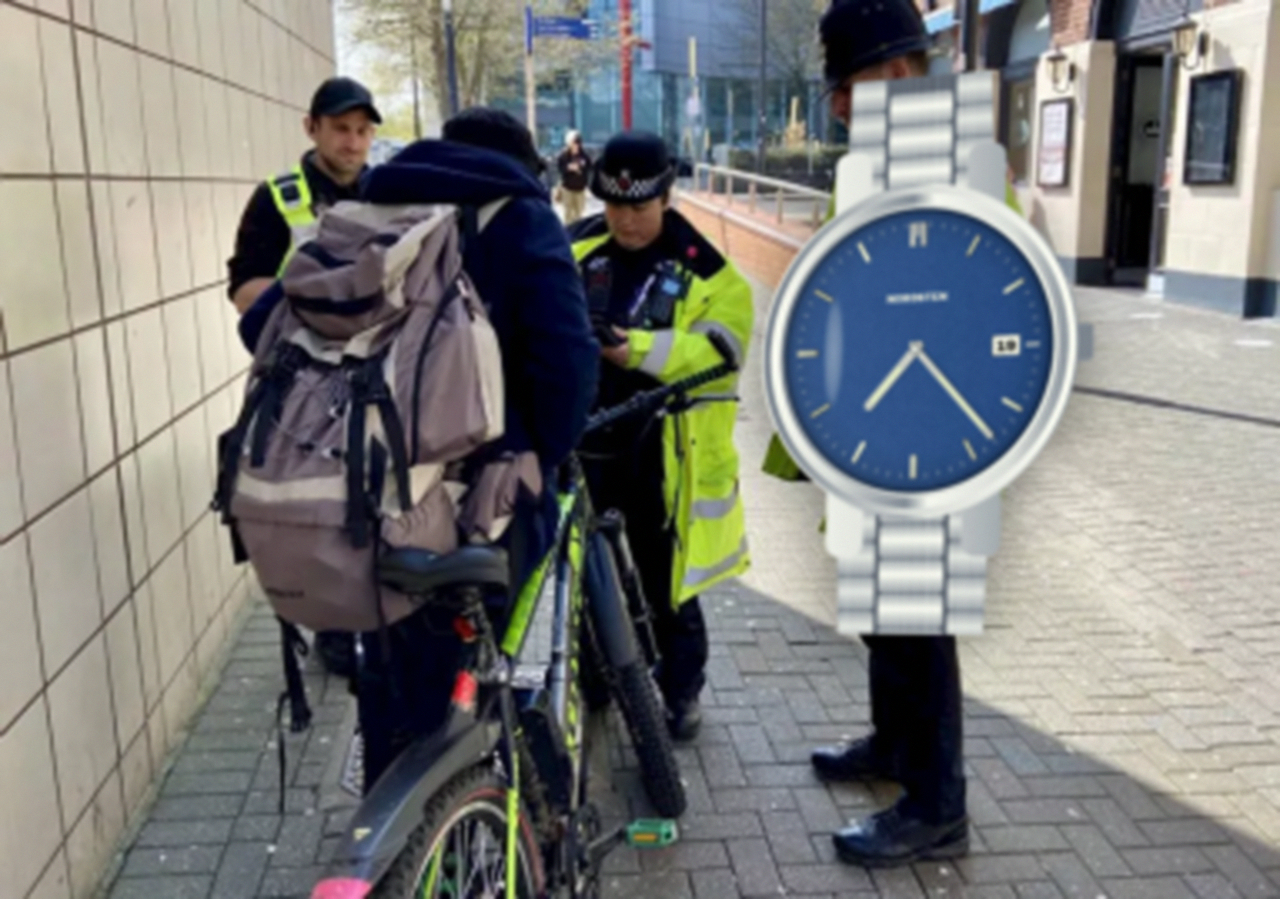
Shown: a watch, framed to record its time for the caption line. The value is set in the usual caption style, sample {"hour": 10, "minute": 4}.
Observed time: {"hour": 7, "minute": 23}
